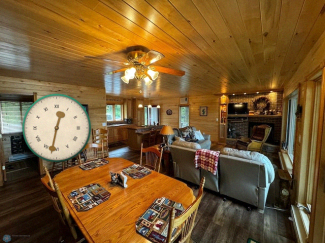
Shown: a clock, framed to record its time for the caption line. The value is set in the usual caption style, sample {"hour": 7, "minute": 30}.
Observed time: {"hour": 12, "minute": 32}
